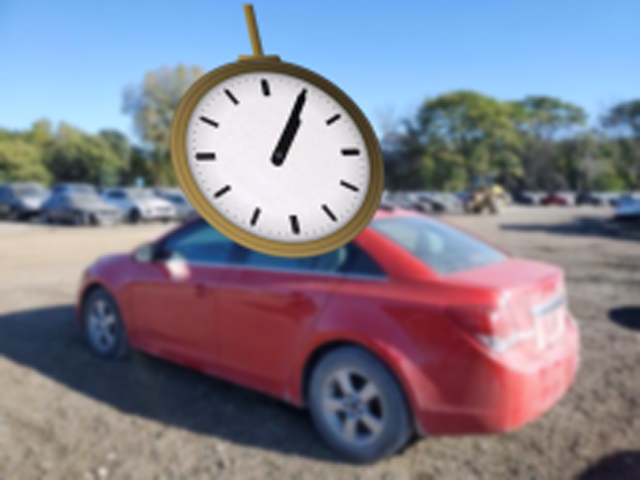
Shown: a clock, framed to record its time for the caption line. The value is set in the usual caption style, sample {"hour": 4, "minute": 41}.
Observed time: {"hour": 1, "minute": 5}
